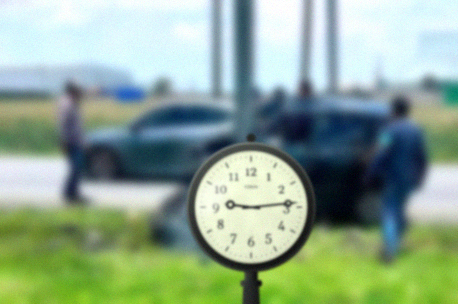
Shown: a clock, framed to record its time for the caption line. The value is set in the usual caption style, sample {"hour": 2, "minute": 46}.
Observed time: {"hour": 9, "minute": 14}
